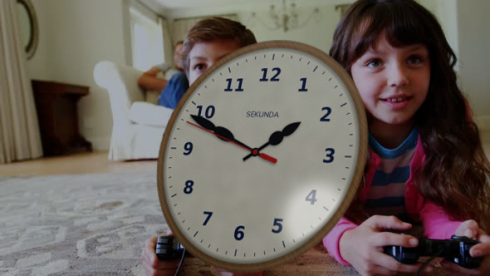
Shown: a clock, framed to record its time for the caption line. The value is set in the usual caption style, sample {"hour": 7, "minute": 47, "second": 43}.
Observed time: {"hour": 1, "minute": 48, "second": 48}
